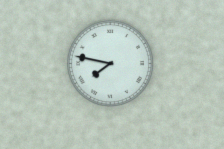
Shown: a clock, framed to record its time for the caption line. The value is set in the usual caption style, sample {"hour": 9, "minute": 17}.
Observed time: {"hour": 7, "minute": 47}
